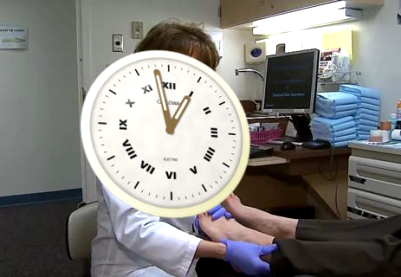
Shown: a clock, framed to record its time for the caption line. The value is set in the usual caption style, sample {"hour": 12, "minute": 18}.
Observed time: {"hour": 12, "minute": 58}
